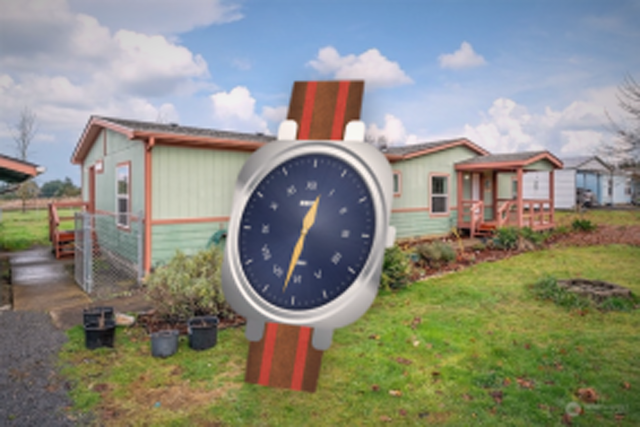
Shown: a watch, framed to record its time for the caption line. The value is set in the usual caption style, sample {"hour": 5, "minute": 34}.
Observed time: {"hour": 12, "minute": 32}
